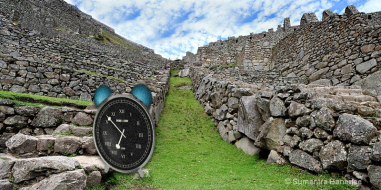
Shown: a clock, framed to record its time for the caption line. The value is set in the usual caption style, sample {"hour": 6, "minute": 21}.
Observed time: {"hour": 6, "minute": 52}
